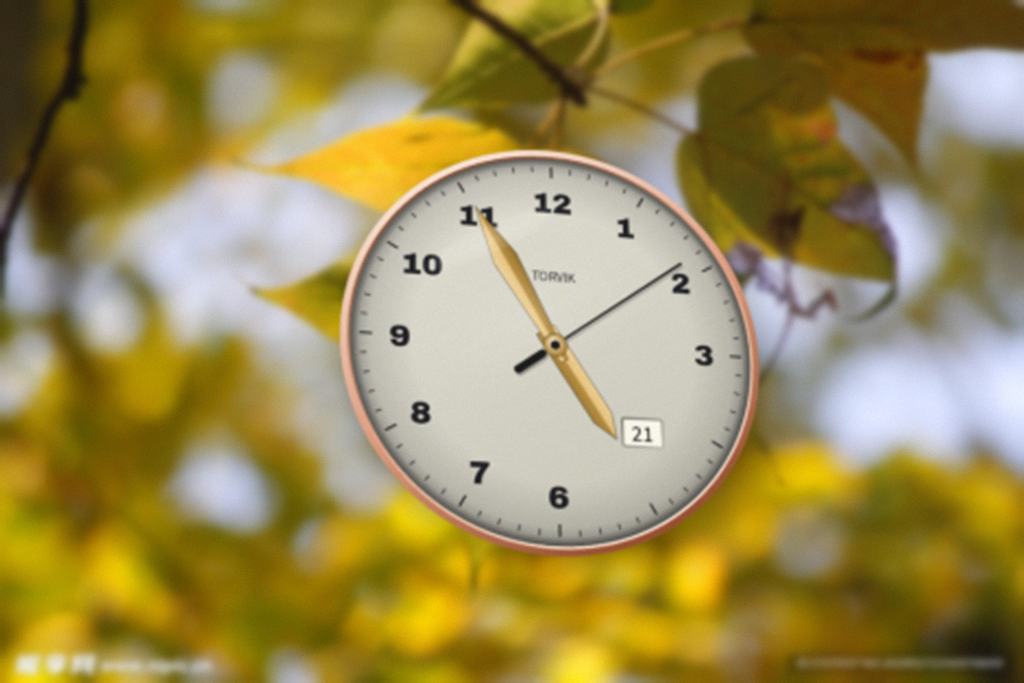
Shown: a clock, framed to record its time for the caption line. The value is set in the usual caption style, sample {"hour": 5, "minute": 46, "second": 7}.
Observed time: {"hour": 4, "minute": 55, "second": 9}
